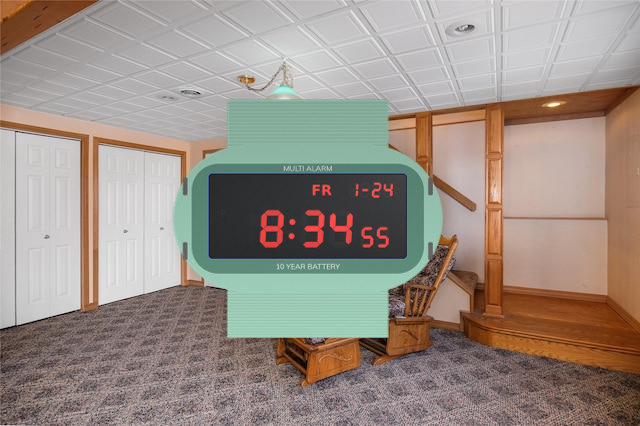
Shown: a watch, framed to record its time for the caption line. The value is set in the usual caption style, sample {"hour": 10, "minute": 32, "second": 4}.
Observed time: {"hour": 8, "minute": 34, "second": 55}
